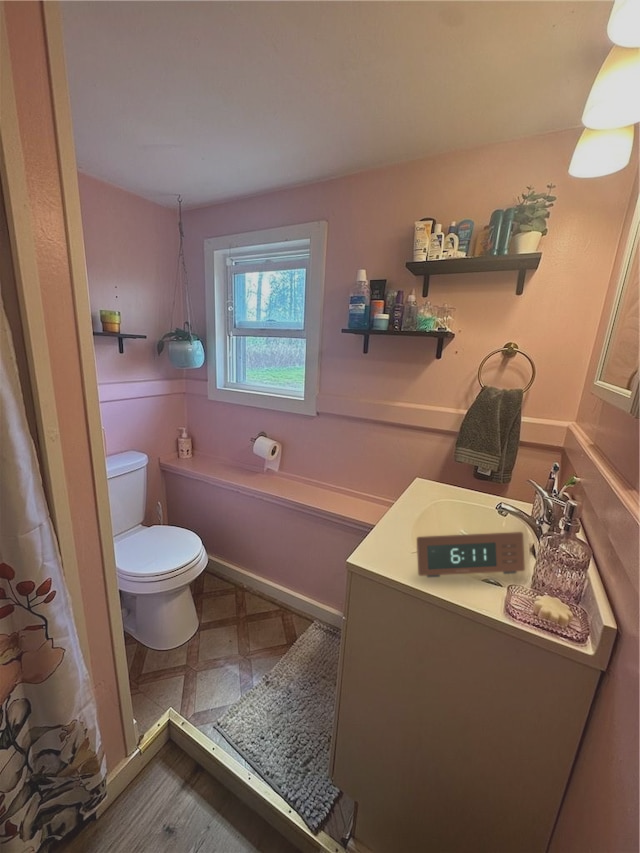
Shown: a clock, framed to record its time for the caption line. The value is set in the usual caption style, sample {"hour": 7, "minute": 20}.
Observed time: {"hour": 6, "minute": 11}
